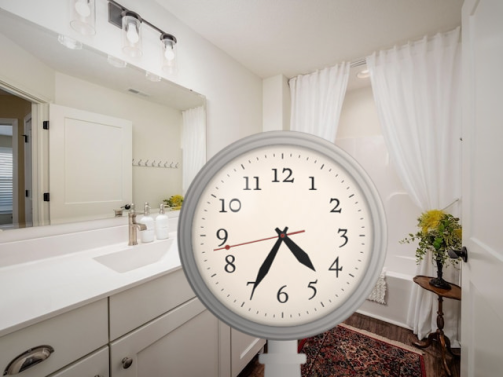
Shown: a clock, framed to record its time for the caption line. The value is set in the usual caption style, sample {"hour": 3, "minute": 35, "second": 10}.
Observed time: {"hour": 4, "minute": 34, "second": 43}
